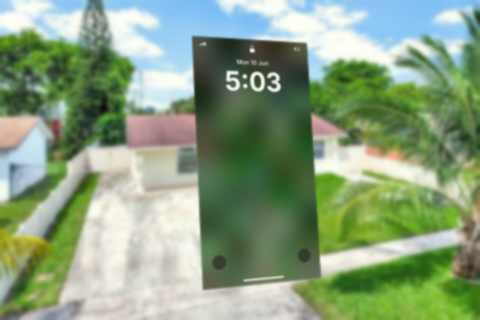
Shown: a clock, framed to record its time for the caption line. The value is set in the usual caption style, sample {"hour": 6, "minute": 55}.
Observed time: {"hour": 5, "minute": 3}
